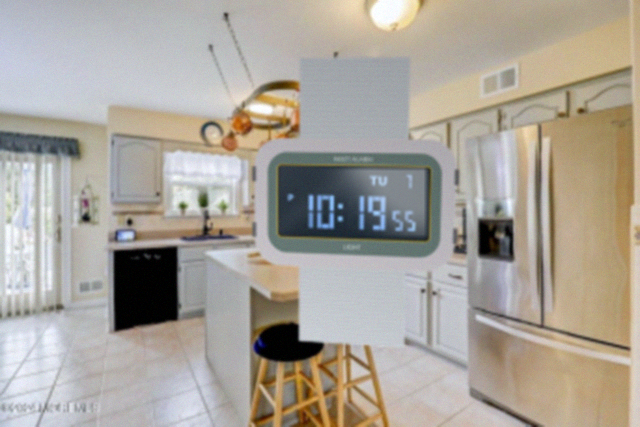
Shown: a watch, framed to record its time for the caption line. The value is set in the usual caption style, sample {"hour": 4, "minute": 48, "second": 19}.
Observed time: {"hour": 10, "minute": 19, "second": 55}
